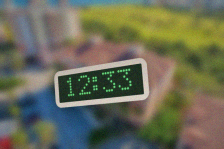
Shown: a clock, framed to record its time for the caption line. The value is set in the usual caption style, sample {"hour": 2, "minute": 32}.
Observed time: {"hour": 12, "minute": 33}
